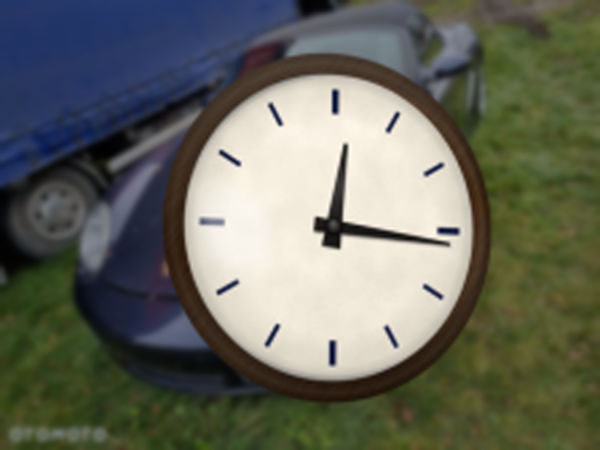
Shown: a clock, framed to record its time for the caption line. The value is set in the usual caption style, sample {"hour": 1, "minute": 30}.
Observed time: {"hour": 12, "minute": 16}
